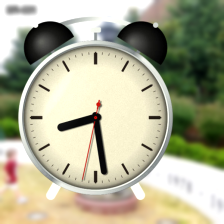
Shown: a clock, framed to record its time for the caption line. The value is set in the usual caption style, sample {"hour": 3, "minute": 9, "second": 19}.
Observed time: {"hour": 8, "minute": 28, "second": 32}
